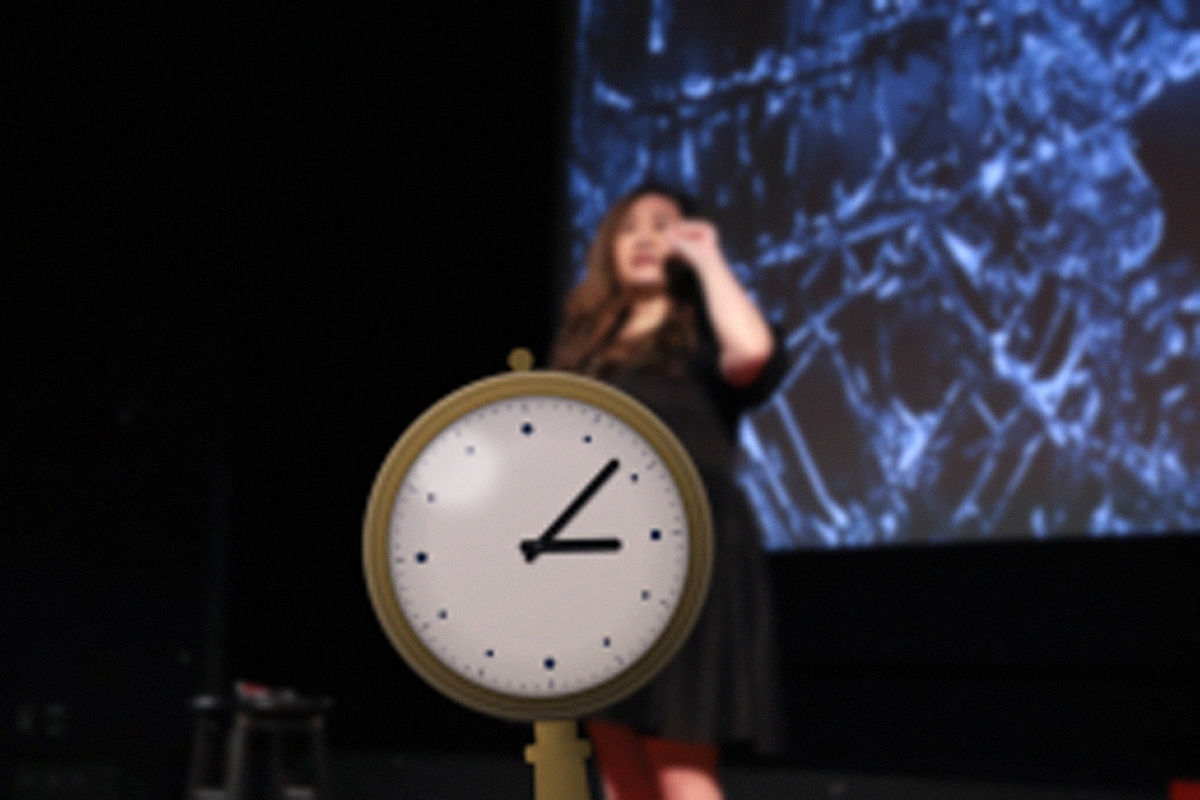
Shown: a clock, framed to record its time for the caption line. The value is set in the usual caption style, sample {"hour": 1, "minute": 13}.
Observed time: {"hour": 3, "minute": 8}
